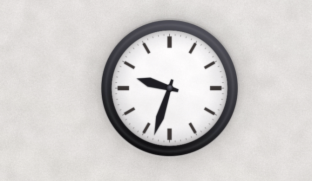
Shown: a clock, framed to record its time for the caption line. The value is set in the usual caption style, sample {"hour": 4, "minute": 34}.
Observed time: {"hour": 9, "minute": 33}
